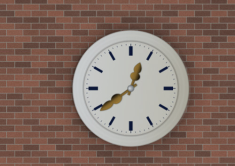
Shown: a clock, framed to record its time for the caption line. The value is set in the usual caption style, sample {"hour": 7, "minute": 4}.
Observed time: {"hour": 12, "minute": 39}
